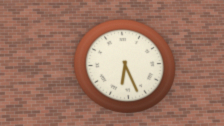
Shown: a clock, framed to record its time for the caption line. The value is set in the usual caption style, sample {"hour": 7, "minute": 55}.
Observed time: {"hour": 6, "minute": 27}
